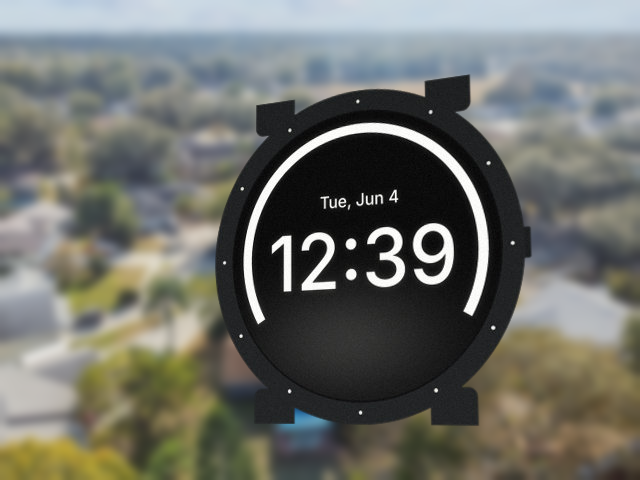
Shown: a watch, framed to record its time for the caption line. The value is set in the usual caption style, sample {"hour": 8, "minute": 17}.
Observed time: {"hour": 12, "minute": 39}
